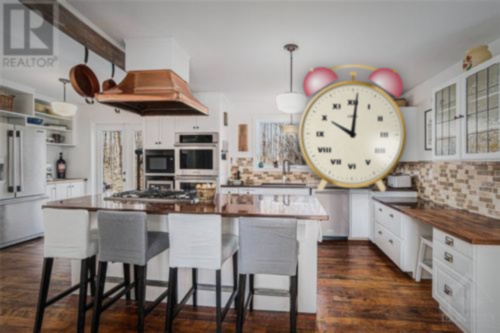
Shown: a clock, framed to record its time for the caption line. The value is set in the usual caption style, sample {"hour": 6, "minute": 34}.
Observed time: {"hour": 10, "minute": 1}
